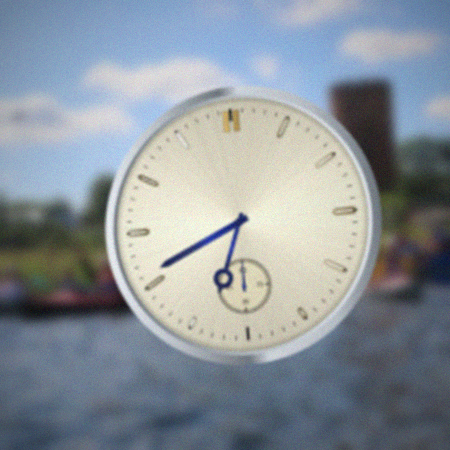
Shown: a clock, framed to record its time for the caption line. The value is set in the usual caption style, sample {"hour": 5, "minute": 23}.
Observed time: {"hour": 6, "minute": 41}
